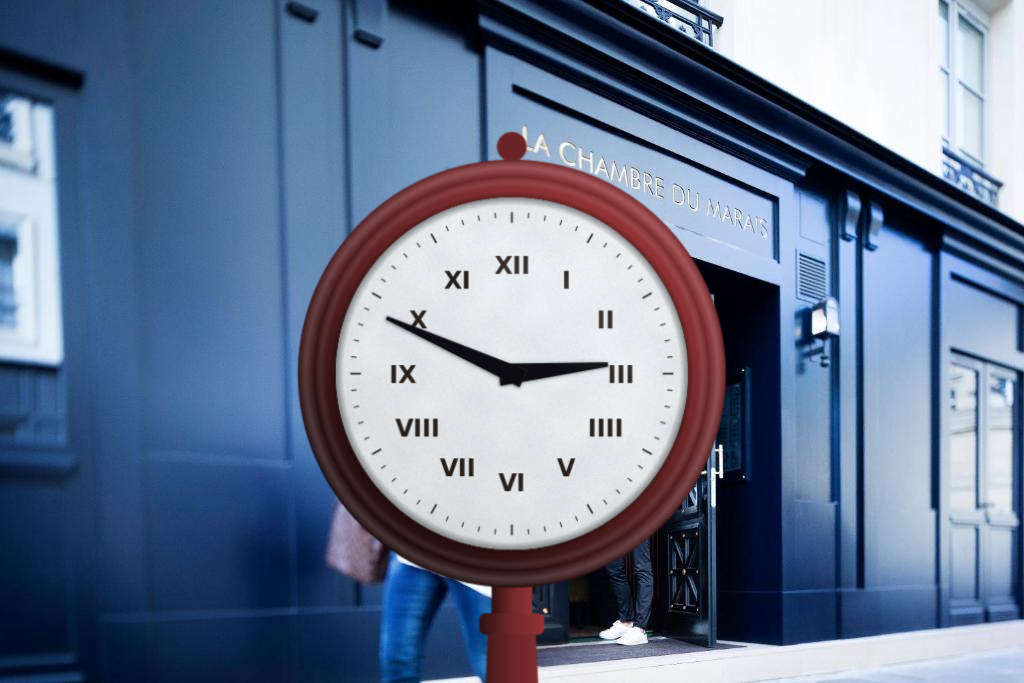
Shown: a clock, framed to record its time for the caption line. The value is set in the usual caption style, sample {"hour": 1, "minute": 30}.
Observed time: {"hour": 2, "minute": 49}
